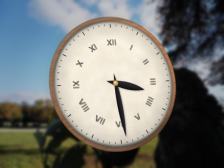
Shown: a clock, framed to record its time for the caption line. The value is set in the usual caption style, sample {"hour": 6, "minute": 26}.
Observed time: {"hour": 3, "minute": 29}
